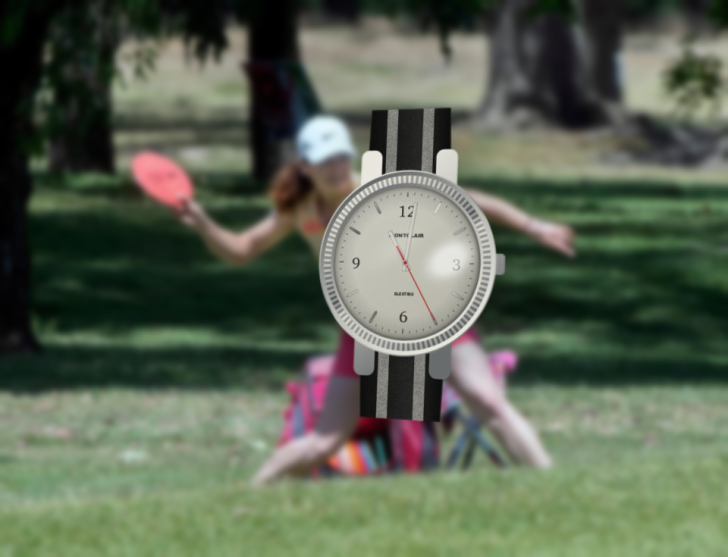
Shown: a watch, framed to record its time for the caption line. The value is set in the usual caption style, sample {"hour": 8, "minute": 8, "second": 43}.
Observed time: {"hour": 11, "minute": 1, "second": 25}
